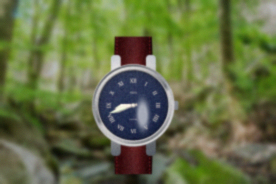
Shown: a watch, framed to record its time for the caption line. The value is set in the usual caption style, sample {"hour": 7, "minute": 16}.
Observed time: {"hour": 8, "minute": 42}
